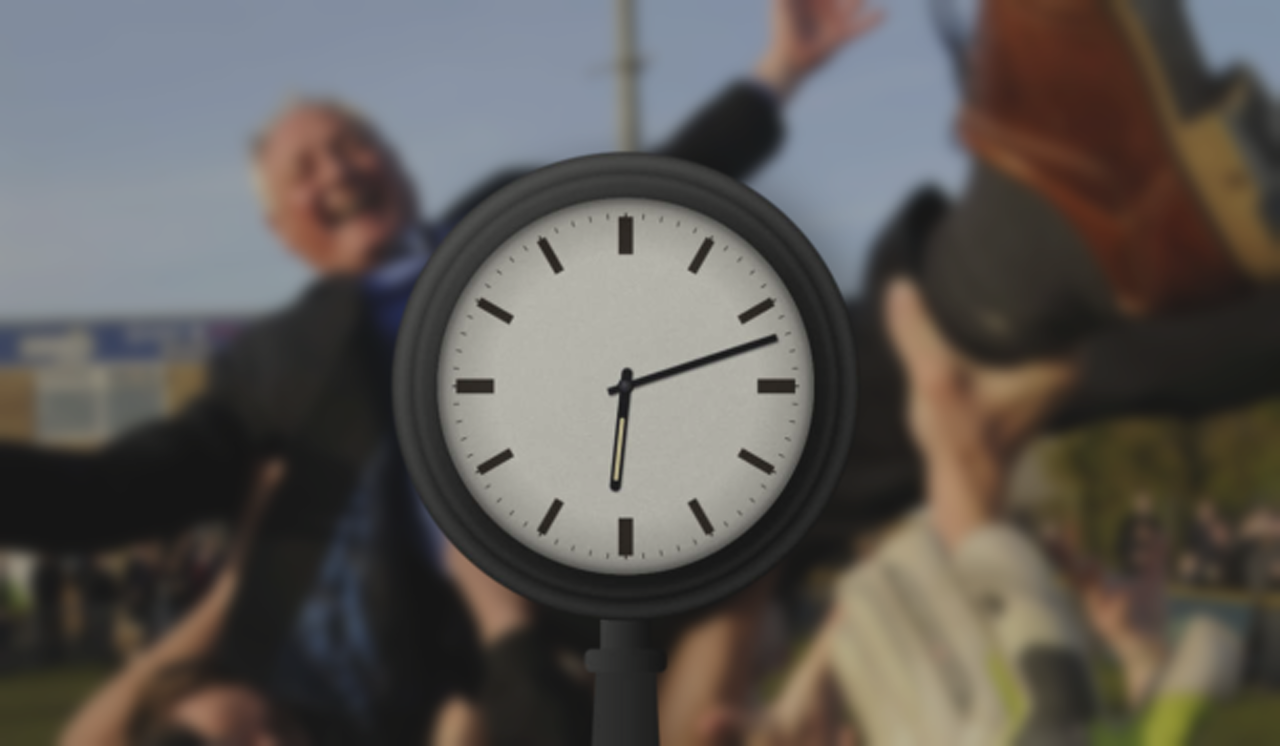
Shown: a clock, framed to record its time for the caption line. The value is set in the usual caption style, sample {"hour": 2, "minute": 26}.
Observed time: {"hour": 6, "minute": 12}
